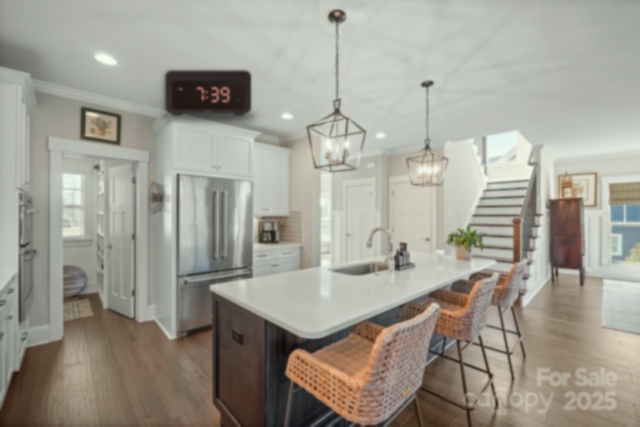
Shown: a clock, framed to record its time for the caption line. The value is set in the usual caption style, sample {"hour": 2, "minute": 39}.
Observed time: {"hour": 7, "minute": 39}
